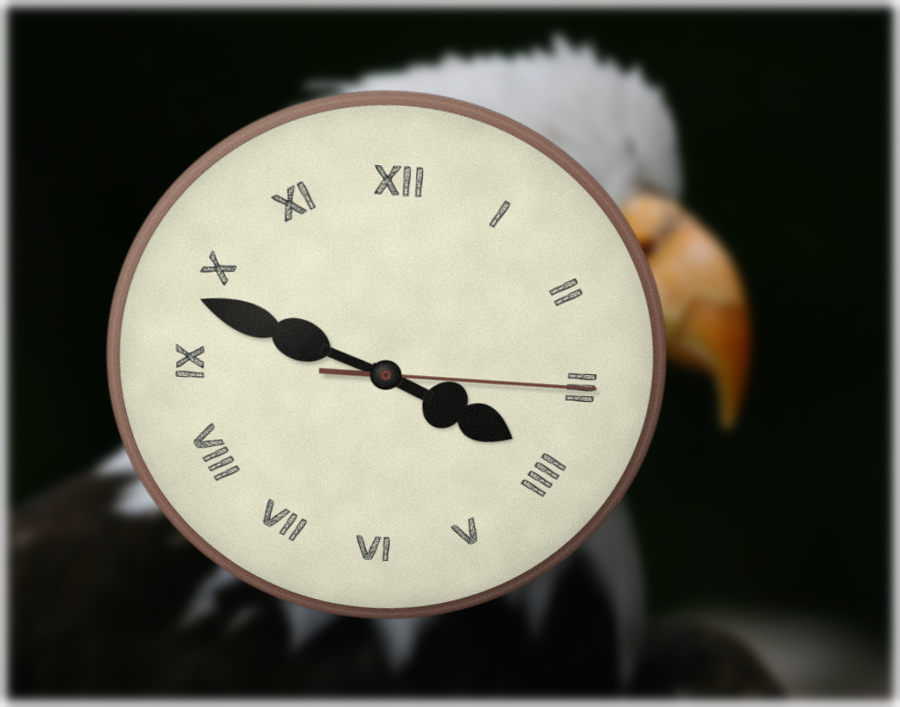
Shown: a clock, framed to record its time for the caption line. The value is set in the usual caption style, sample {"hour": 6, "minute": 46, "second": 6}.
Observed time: {"hour": 3, "minute": 48, "second": 15}
